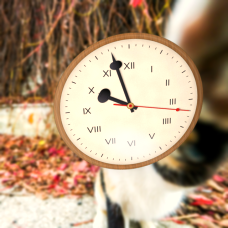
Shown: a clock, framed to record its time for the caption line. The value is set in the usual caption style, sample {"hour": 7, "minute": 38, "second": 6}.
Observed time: {"hour": 9, "minute": 57, "second": 17}
